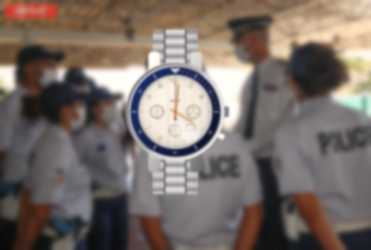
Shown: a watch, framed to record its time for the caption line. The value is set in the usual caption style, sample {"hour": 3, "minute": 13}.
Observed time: {"hour": 4, "minute": 1}
